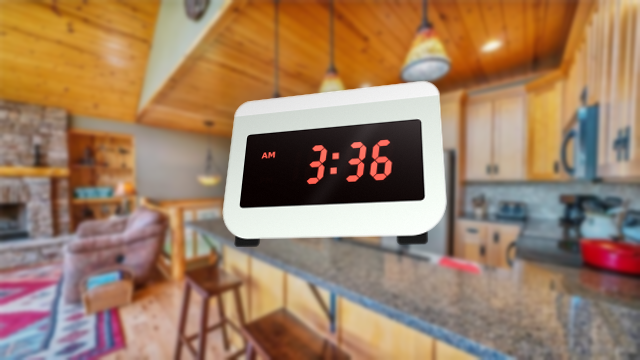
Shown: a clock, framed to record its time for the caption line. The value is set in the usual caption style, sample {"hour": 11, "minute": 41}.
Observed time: {"hour": 3, "minute": 36}
